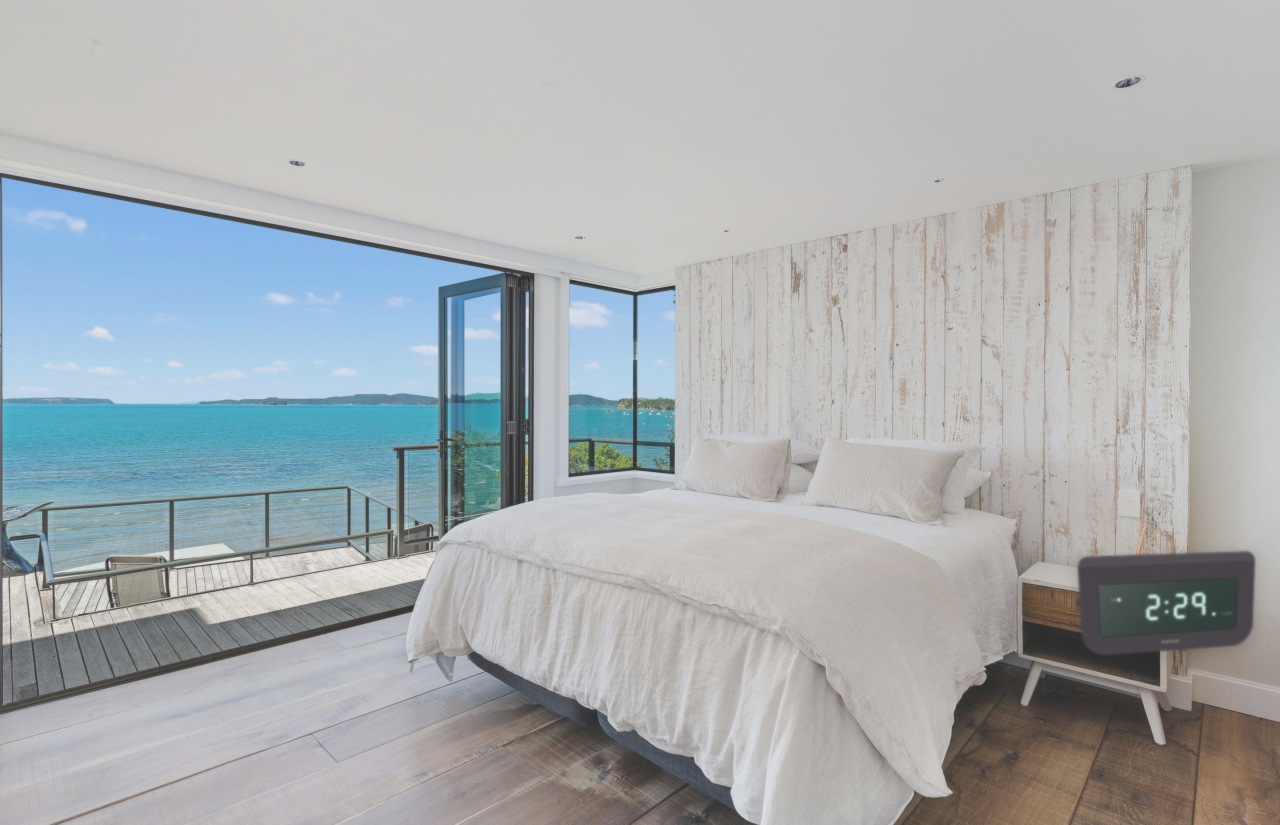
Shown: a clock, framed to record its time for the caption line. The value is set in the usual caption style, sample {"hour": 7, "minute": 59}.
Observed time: {"hour": 2, "minute": 29}
